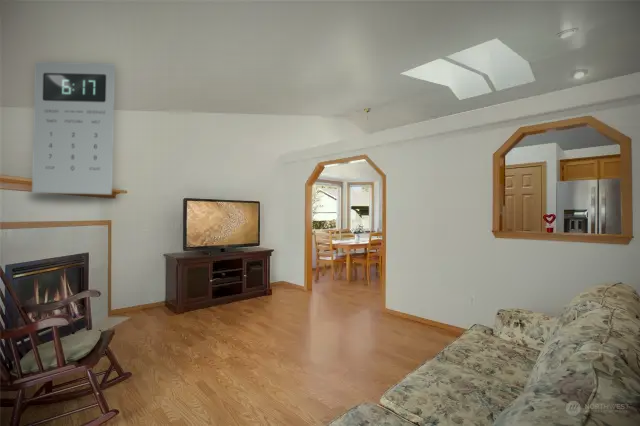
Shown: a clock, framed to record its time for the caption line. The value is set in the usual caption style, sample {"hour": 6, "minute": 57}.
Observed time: {"hour": 6, "minute": 17}
